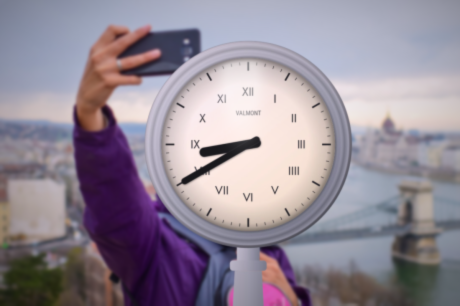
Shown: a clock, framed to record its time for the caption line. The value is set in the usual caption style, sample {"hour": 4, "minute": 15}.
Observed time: {"hour": 8, "minute": 40}
